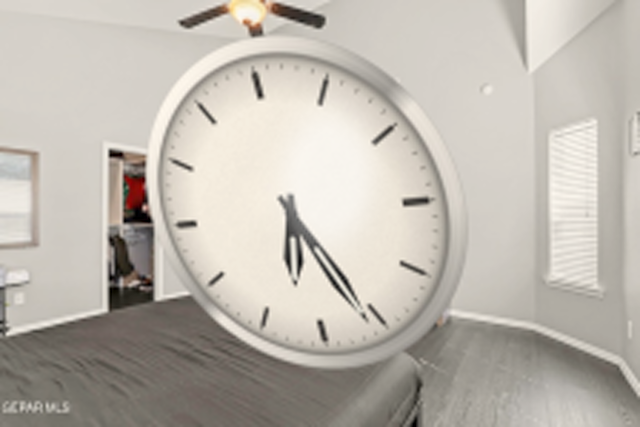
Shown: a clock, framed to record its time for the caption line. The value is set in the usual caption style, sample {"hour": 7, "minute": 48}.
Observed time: {"hour": 6, "minute": 26}
